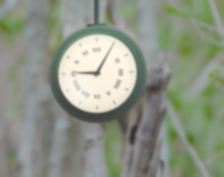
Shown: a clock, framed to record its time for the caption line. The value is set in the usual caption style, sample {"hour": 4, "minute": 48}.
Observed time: {"hour": 9, "minute": 5}
